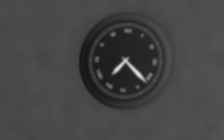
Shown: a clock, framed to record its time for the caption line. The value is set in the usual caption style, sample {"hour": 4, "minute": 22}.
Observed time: {"hour": 7, "minute": 22}
